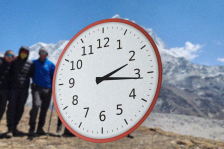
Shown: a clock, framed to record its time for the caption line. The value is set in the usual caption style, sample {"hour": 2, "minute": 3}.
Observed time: {"hour": 2, "minute": 16}
